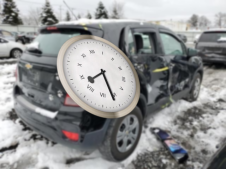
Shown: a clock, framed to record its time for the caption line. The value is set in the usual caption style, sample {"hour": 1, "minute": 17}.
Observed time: {"hour": 8, "minute": 31}
